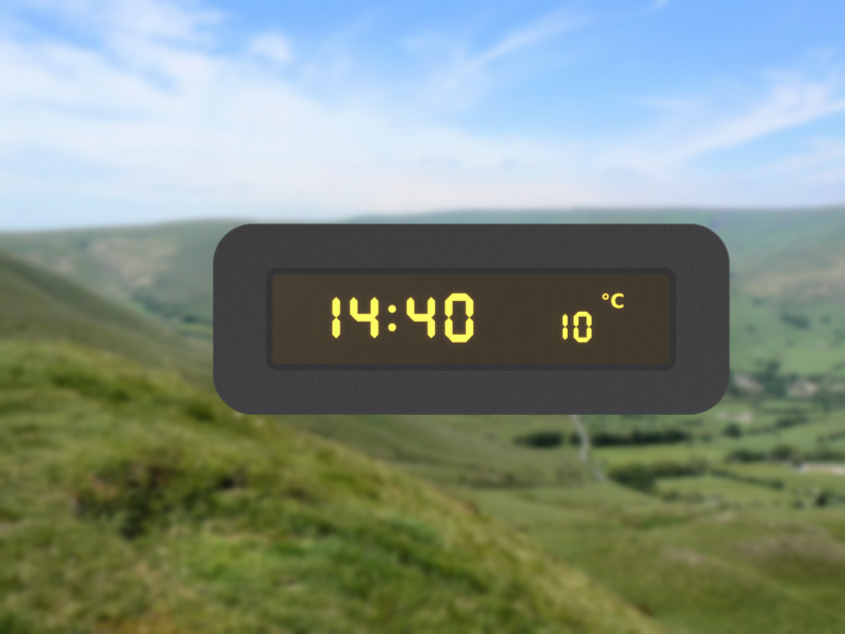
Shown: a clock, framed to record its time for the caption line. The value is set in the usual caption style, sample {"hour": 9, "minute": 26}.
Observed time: {"hour": 14, "minute": 40}
